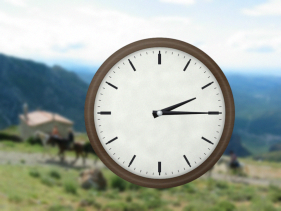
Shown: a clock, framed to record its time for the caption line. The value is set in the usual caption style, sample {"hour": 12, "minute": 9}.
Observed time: {"hour": 2, "minute": 15}
